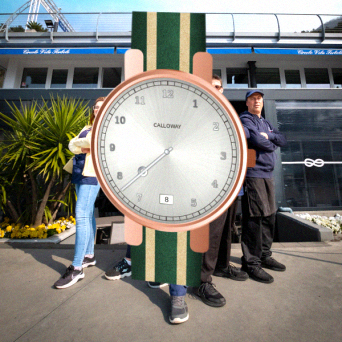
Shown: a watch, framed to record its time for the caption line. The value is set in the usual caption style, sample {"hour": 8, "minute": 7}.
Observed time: {"hour": 7, "minute": 38}
